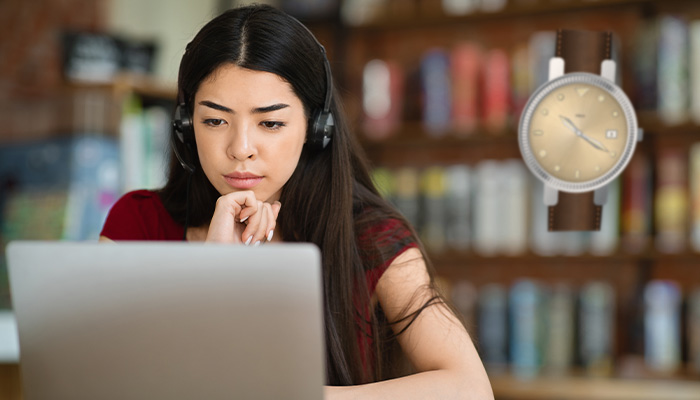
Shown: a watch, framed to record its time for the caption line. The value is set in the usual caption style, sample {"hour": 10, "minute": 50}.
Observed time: {"hour": 10, "minute": 20}
